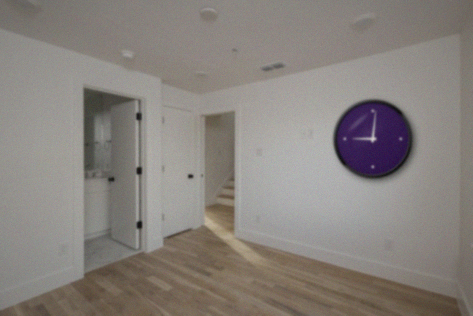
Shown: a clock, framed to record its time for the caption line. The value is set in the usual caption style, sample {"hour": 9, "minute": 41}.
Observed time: {"hour": 9, "minute": 1}
